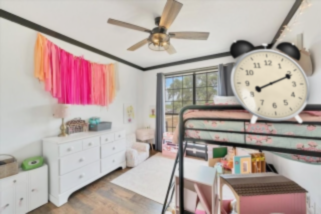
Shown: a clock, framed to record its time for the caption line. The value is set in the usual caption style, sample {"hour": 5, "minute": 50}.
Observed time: {"hour": 8, "minute": 11}
